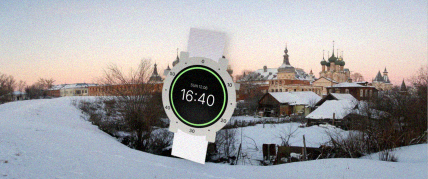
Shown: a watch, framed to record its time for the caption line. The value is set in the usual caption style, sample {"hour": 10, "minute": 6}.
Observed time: {"hour": 16, "minute": 40}
